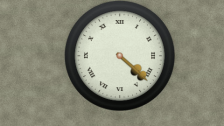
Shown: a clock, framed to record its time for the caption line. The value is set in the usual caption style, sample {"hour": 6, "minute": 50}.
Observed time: {"hour": 4, "minute": 22}
